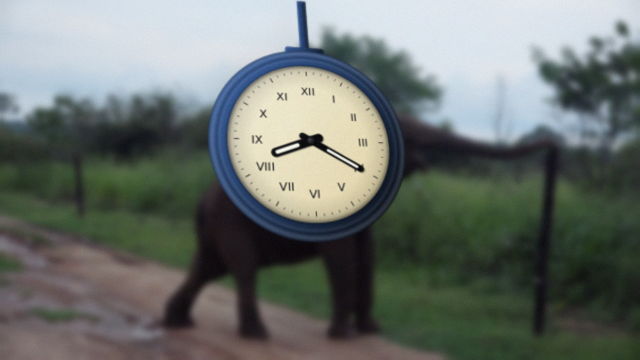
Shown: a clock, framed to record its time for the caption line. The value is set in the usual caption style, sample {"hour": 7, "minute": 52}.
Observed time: {"hour": 8, "minute": 20}
